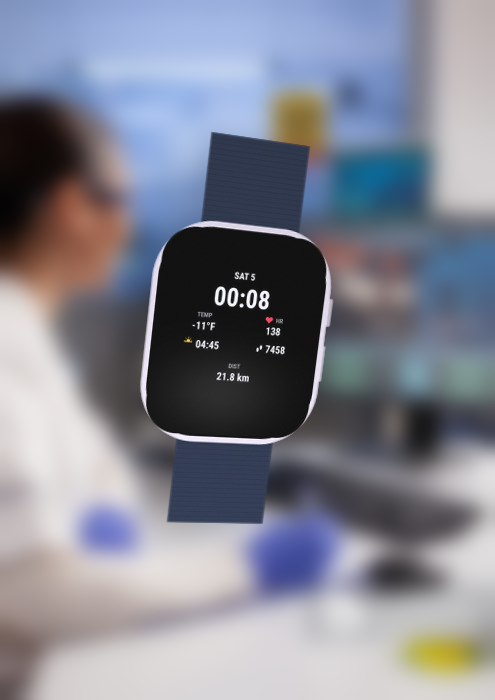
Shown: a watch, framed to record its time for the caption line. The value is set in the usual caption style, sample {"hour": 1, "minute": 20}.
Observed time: {"hour": 0, "minute": 8}
